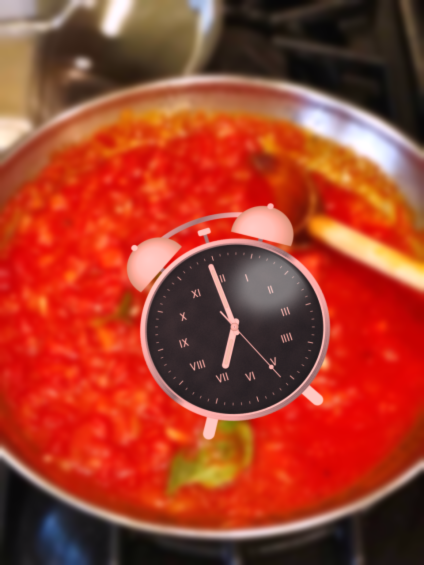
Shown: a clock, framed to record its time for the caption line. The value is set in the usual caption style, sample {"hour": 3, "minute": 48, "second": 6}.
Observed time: {"hour": 6, "minute": 59, "second": 26}
